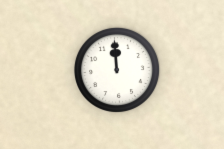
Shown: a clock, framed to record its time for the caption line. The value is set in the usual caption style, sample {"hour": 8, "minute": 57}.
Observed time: {"hour": 12, "minute": 0}
